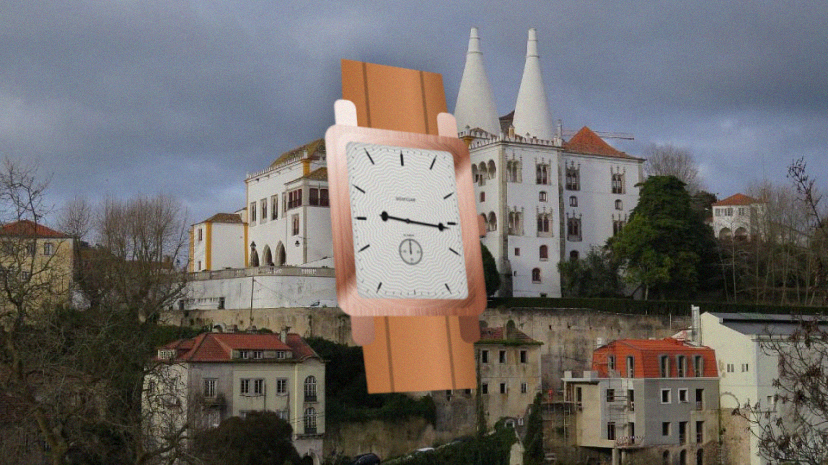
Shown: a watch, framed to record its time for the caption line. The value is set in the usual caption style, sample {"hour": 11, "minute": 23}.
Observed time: {"hour": 9, "minute": 16}
